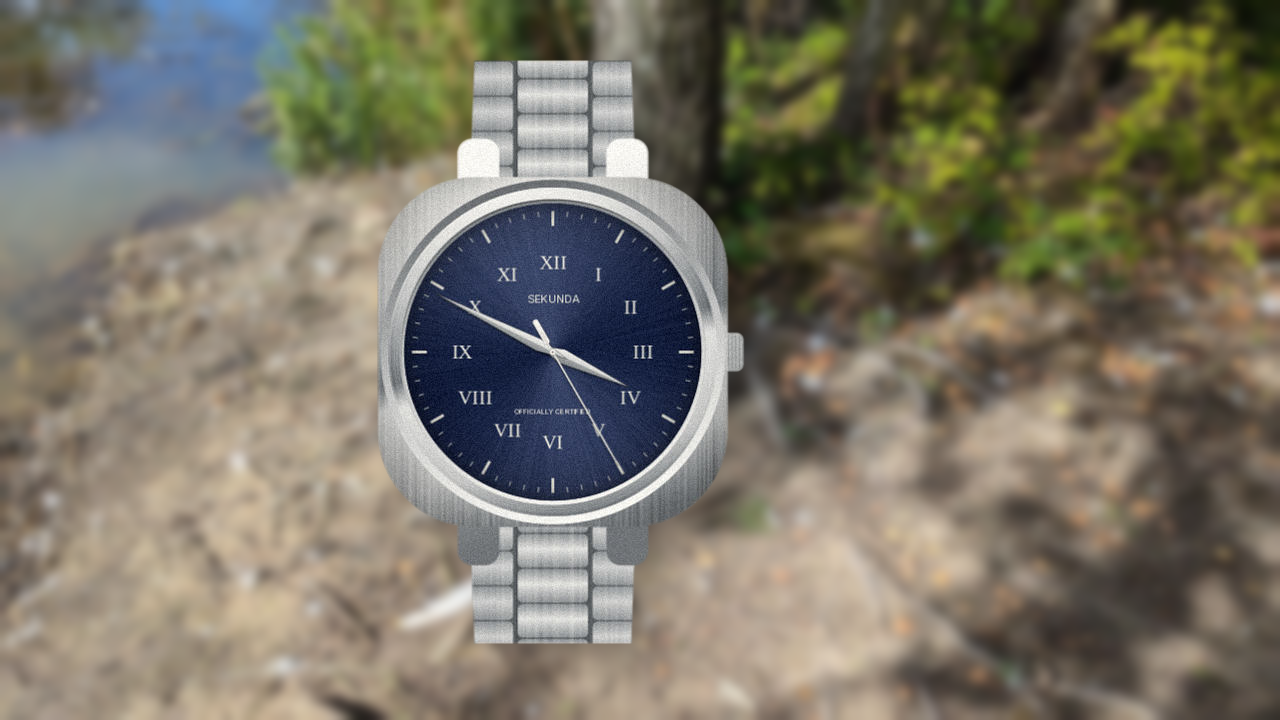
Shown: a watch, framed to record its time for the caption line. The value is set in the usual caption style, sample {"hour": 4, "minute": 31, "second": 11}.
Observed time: {"hour": 3, "minute": 49, "second": 25}
